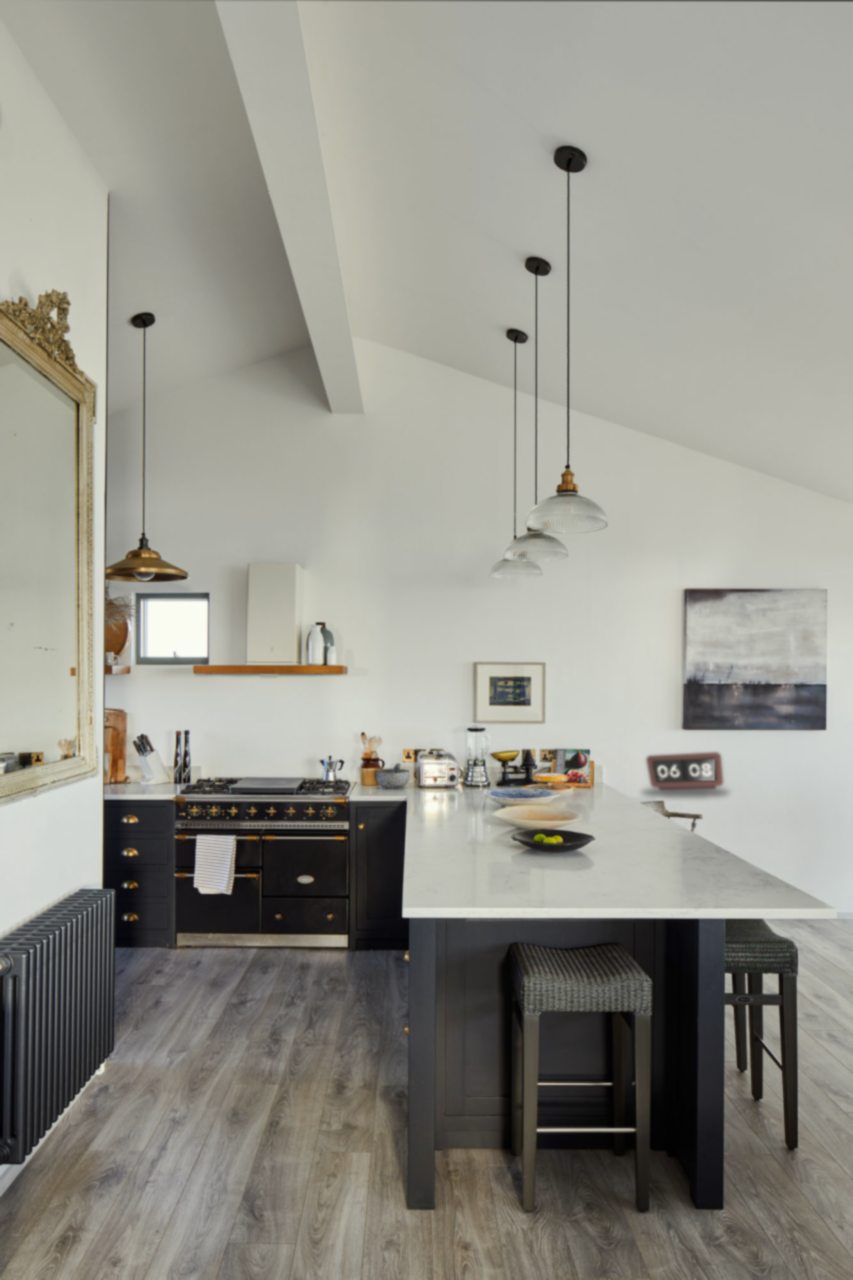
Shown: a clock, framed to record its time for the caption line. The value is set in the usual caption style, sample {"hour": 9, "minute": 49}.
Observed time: {"hour": 6, "minute": 8}
